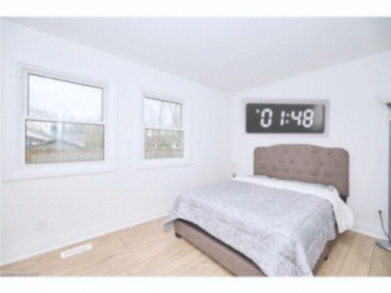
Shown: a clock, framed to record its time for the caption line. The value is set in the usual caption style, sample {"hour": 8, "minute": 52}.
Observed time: {"hour": 1, "minute": 48}
